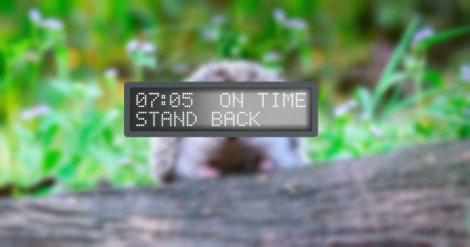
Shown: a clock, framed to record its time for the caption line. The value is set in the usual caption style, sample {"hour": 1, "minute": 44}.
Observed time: {"hour": 7, "minute": 5}
